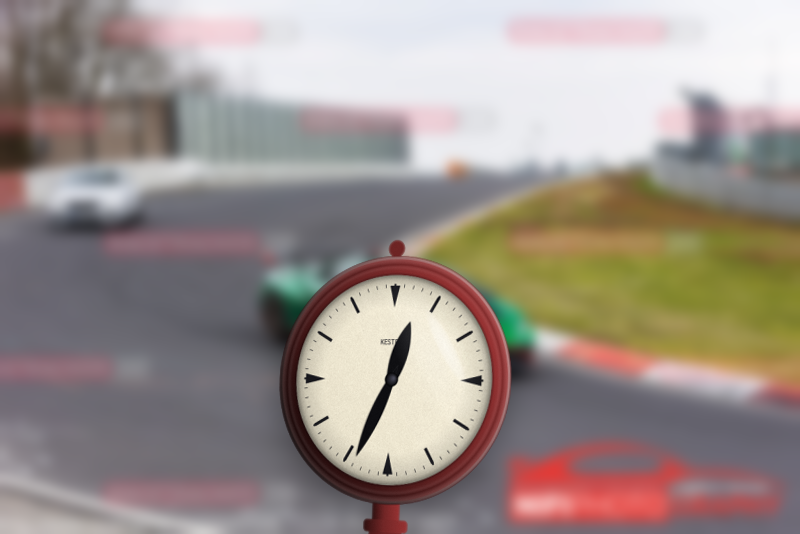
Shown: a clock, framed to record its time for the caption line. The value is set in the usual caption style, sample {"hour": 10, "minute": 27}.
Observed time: {"hour": 12, "minute": 34}
